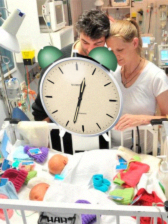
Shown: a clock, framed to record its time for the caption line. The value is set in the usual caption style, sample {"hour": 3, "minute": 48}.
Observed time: {"hour": 12, "minute": 33}
